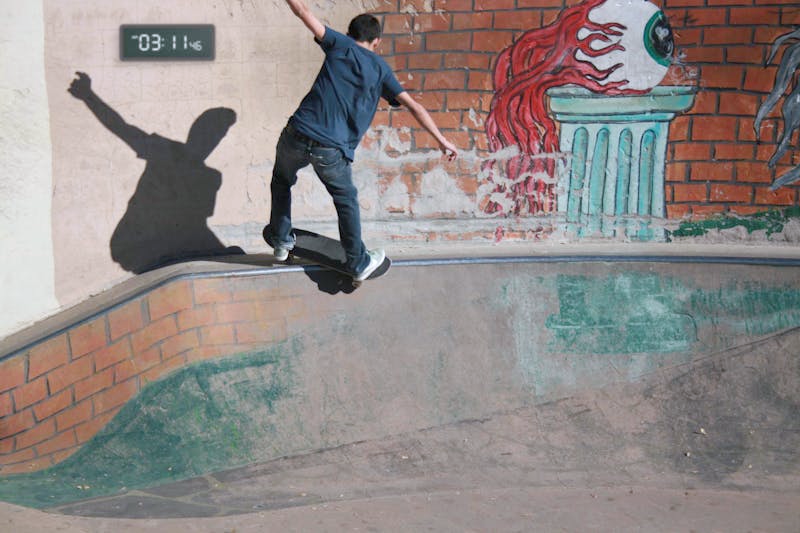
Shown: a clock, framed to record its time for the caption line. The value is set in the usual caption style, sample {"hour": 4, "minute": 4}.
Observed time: {"hour": 3, "minute": 11}
